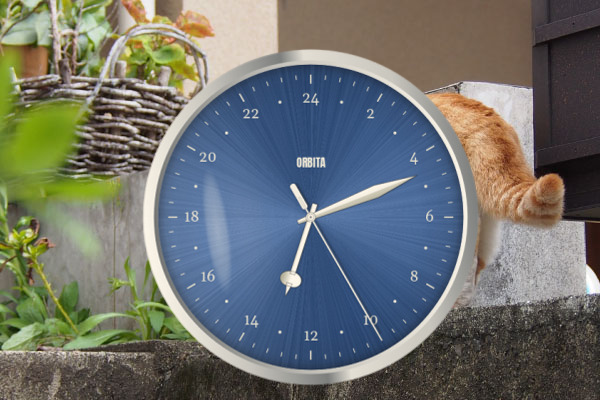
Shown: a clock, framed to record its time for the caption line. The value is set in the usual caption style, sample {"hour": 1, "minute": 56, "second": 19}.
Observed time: {"hour": 13, "minute": 11, "second": 25}
